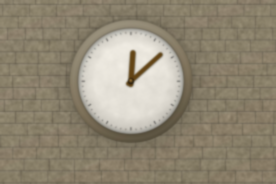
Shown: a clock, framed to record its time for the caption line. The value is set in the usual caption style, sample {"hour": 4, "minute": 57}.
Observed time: {"hour": 12, "minute": 8}
